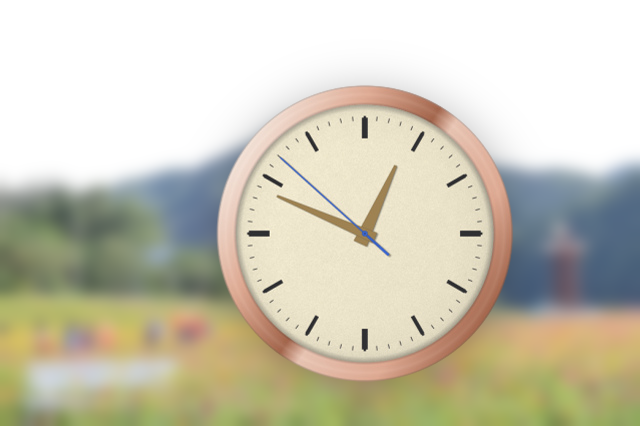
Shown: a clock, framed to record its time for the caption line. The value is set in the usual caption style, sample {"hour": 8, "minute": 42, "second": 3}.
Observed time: {"hour": 12, "minute": 48, "second": 52}
